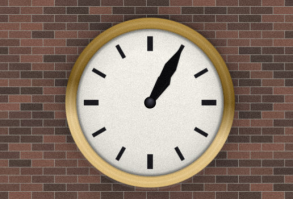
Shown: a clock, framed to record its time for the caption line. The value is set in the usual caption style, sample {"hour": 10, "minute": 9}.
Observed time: {"hour": 1, "minute": 5}
